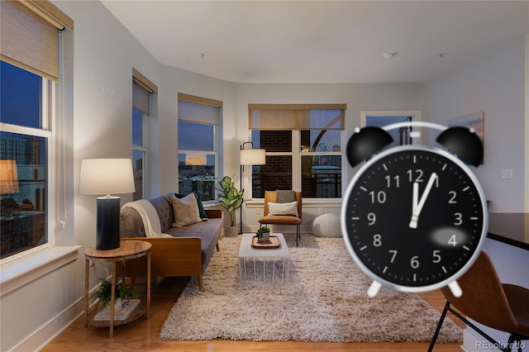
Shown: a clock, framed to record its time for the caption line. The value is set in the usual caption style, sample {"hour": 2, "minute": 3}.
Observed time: {"hour": 12, "minute": 4}
